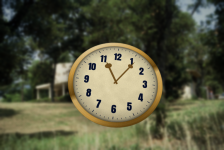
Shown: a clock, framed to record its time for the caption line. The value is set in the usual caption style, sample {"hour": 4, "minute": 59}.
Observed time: {"hour": 11, "minute": 6}
